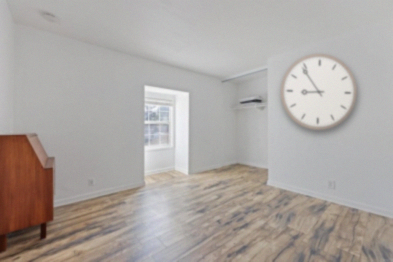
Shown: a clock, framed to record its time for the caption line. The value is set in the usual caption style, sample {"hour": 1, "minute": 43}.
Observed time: {"hour": 8, "minute": 54}
